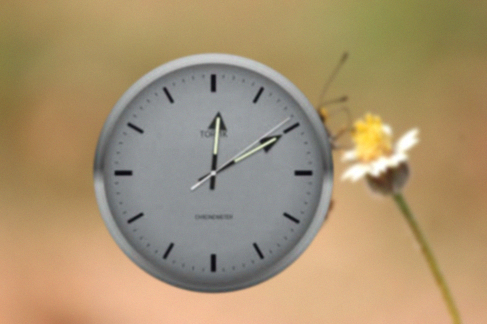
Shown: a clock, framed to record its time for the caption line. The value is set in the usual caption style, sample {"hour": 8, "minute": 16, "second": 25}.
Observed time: {"hour": 12, "minute": 10, "second": 9}
